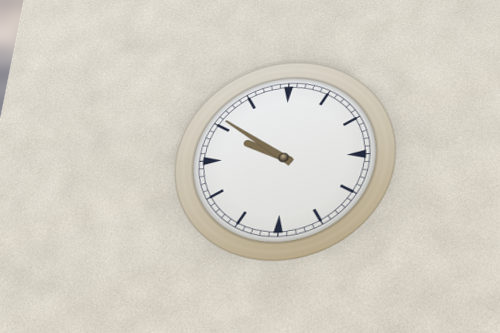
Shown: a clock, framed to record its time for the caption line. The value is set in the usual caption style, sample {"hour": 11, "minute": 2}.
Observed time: {"hour": 9, "minute": 51}
